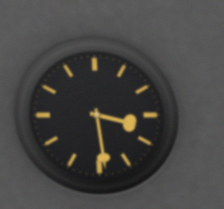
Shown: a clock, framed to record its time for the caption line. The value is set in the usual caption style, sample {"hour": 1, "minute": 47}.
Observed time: {"hour": 3, "minute": 29}
